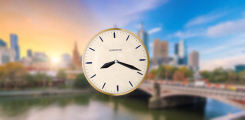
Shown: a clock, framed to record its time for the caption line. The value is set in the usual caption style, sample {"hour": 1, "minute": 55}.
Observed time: {"hour": 8, "minute": 19}
